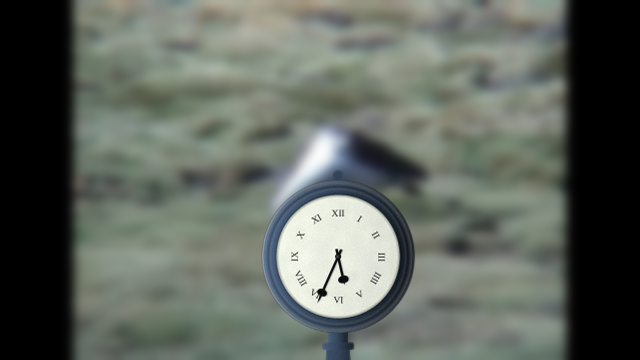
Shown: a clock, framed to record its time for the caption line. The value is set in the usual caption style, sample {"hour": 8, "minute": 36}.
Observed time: {"hour": 5, "minute": 34}
